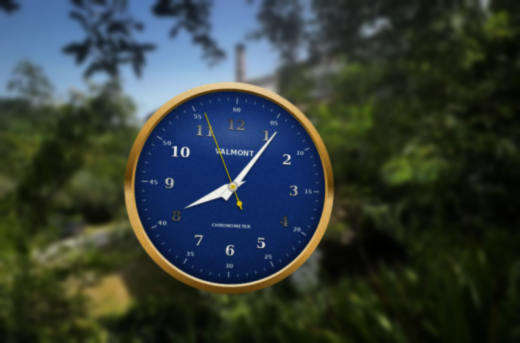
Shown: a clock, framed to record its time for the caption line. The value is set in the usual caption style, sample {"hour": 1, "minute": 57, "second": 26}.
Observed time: {"hour": 8, "minute": 5, "second": 56}
